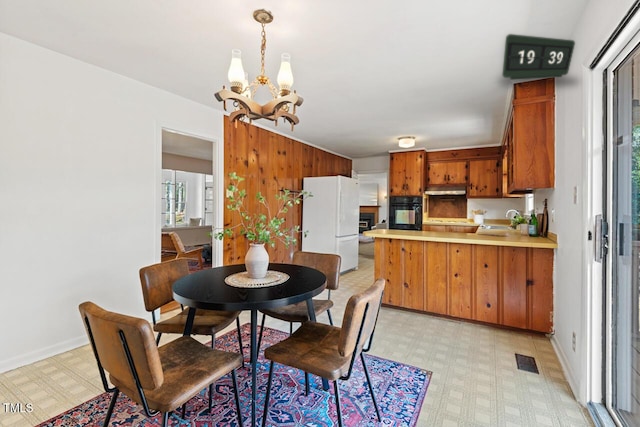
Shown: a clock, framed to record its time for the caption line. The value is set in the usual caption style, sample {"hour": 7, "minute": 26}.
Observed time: {"hour": 19, "minute": 39}
